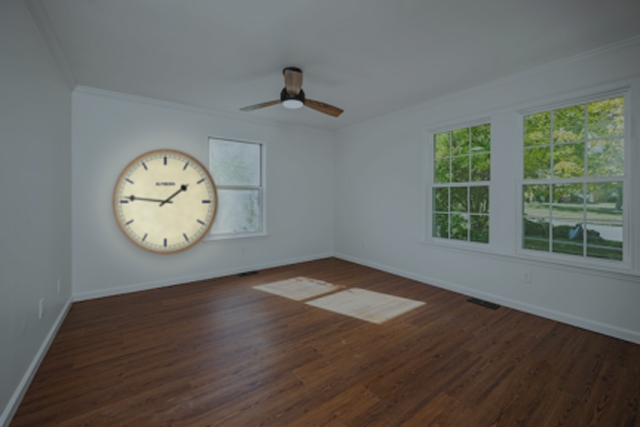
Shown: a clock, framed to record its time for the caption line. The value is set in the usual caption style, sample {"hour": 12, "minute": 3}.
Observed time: {"hour": 1, "minute": 46}
